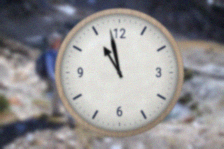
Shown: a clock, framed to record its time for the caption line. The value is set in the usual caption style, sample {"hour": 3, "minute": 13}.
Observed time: {"hour": 10, "minute": 58}
